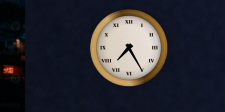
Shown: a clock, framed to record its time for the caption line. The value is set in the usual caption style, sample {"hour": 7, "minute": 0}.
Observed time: {"hour": 7, "minute": 25}
